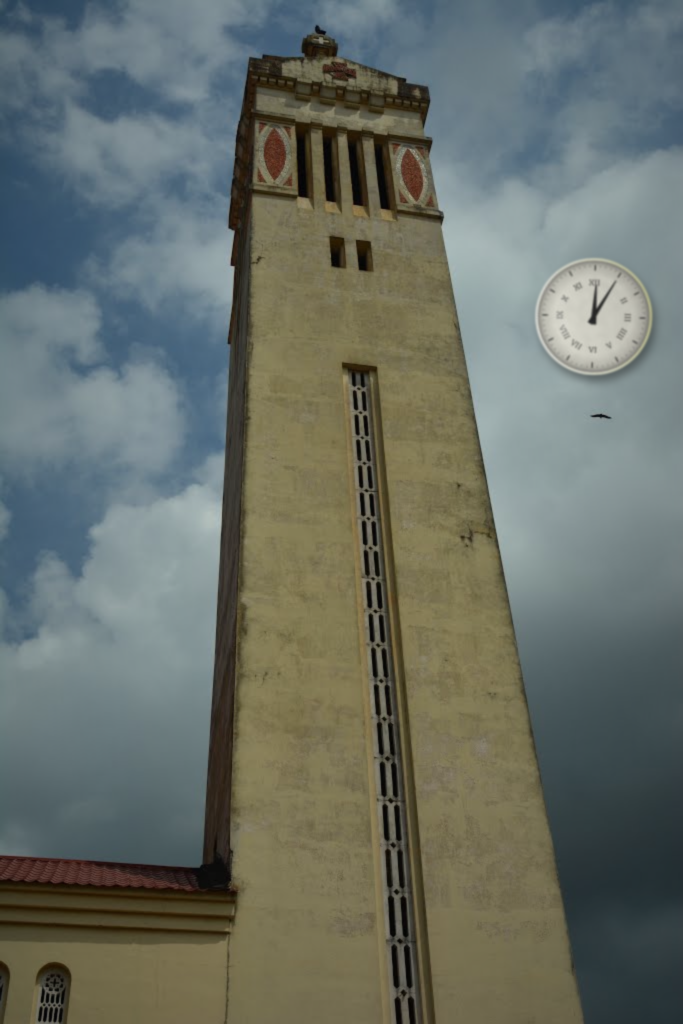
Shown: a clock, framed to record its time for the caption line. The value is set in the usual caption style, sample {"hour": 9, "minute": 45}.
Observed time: {"hour": 12, "minute": 5}
